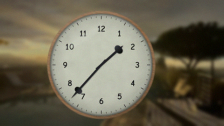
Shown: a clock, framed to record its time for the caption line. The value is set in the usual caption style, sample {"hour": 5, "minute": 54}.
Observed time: {"hour": 1, "minute": 37}
